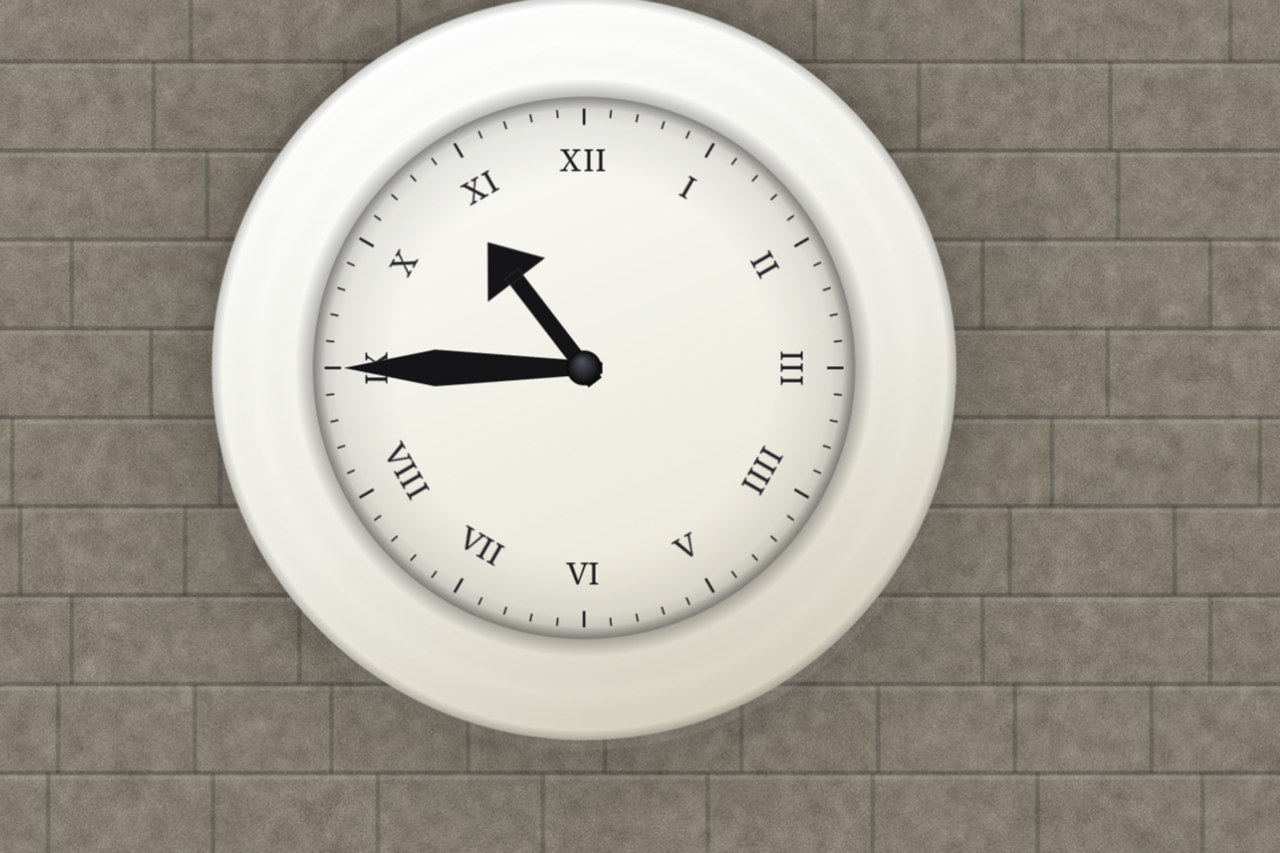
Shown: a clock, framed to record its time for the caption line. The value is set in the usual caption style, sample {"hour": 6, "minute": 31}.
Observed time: {"hour": 10, "minute": 45}
